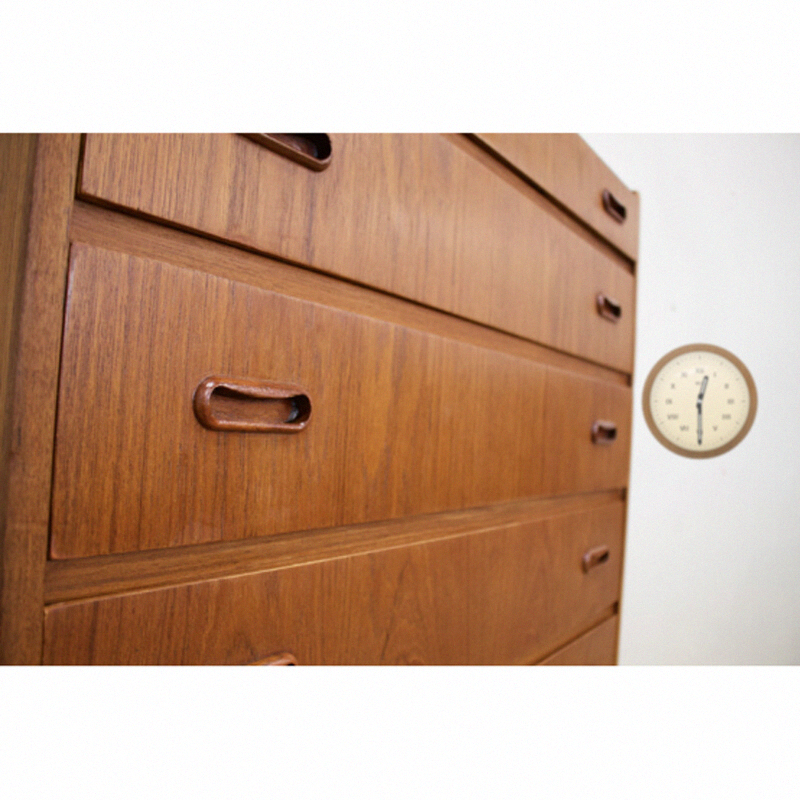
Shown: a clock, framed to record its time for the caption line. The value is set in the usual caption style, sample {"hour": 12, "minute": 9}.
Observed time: {"hour": 12, "minute": 30}
